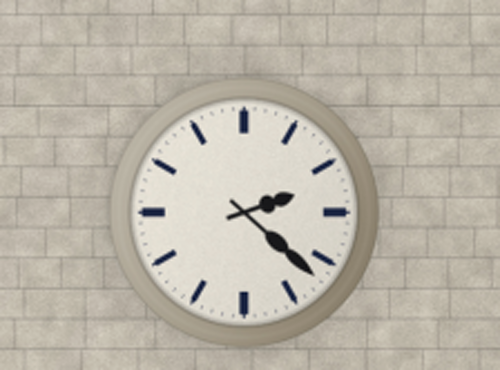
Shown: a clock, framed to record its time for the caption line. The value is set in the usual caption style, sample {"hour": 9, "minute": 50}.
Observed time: {"hour": 2, "minute": 22}
